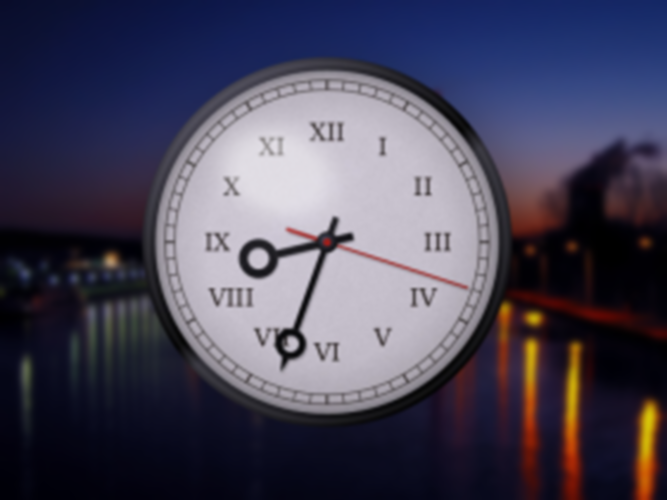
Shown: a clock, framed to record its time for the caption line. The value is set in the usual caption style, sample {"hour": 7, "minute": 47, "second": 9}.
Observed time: {"hour": 8, "minute": 33, "second": 18}
